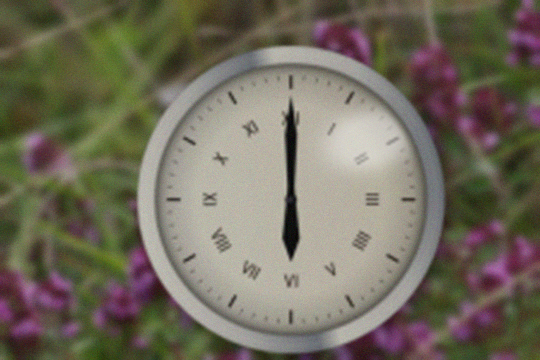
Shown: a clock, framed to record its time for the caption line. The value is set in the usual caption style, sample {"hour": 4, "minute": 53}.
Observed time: {"hour": 6, "minute": 0}
